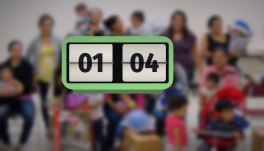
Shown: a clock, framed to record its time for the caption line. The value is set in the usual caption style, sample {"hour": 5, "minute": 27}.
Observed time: {"hour": 1, "minute": 4}
